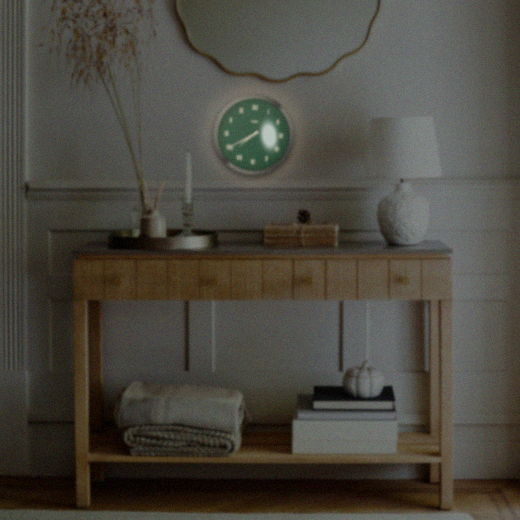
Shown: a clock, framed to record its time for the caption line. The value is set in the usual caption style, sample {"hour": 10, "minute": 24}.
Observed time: {"hour": 7, "minute": 40}
